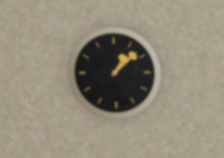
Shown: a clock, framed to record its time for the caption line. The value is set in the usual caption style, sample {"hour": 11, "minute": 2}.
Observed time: {"hour": 1, "minute": 8}
